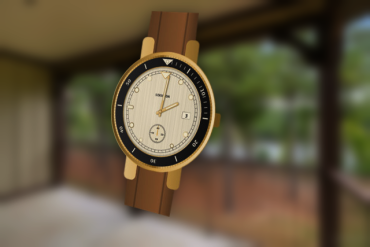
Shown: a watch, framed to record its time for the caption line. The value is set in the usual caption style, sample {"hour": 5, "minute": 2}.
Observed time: {"hour": 2, "minute": 1}
